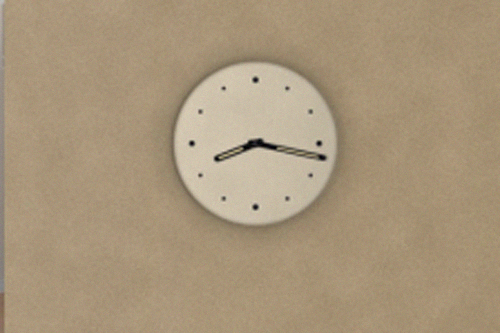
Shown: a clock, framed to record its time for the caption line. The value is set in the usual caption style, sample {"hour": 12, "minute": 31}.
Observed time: {"hour": 8, "minute": 17}
